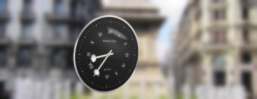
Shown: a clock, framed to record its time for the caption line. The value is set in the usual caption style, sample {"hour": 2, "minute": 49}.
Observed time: {"hour": 8, "minute": 36}
